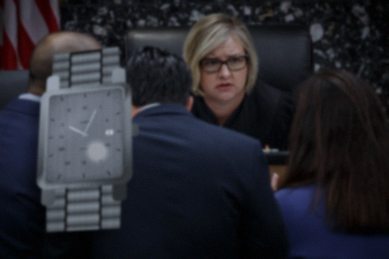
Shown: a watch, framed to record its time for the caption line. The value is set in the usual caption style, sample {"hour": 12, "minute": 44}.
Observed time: {"hour": 10, "minute": 4}
